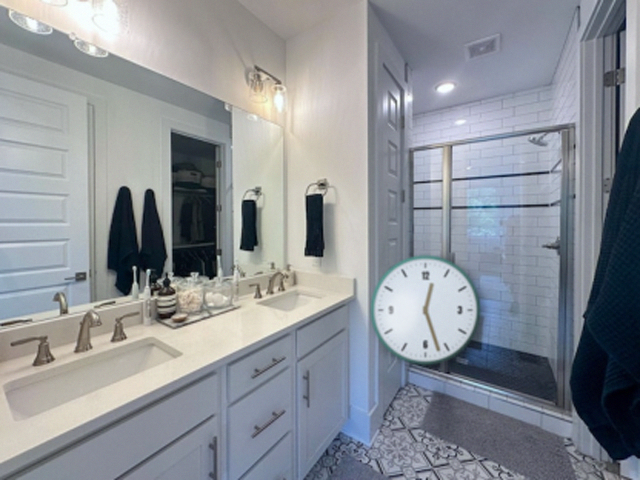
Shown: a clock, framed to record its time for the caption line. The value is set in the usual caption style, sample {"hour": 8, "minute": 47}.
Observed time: {"hour": 12, "minute": 27}
